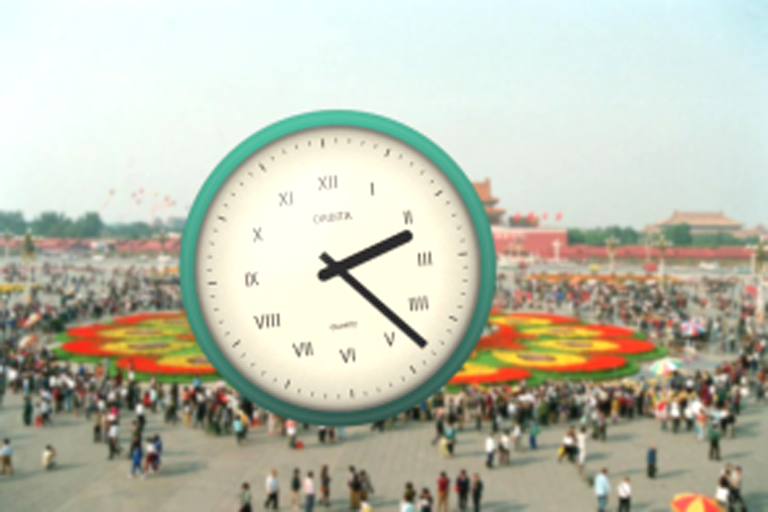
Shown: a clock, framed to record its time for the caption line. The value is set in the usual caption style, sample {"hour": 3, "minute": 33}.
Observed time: {"hour": 2, "minute": 23}
